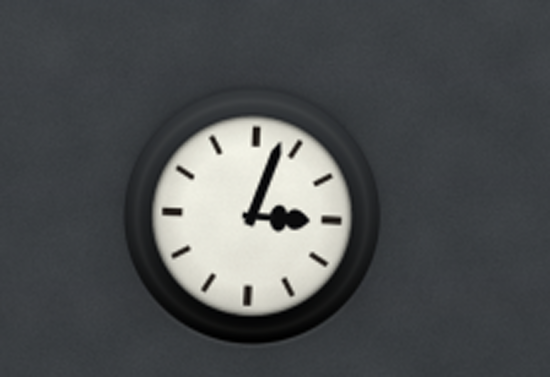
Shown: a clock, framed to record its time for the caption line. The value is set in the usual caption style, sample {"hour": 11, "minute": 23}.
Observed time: {"hour": 3, "minute": 3}
